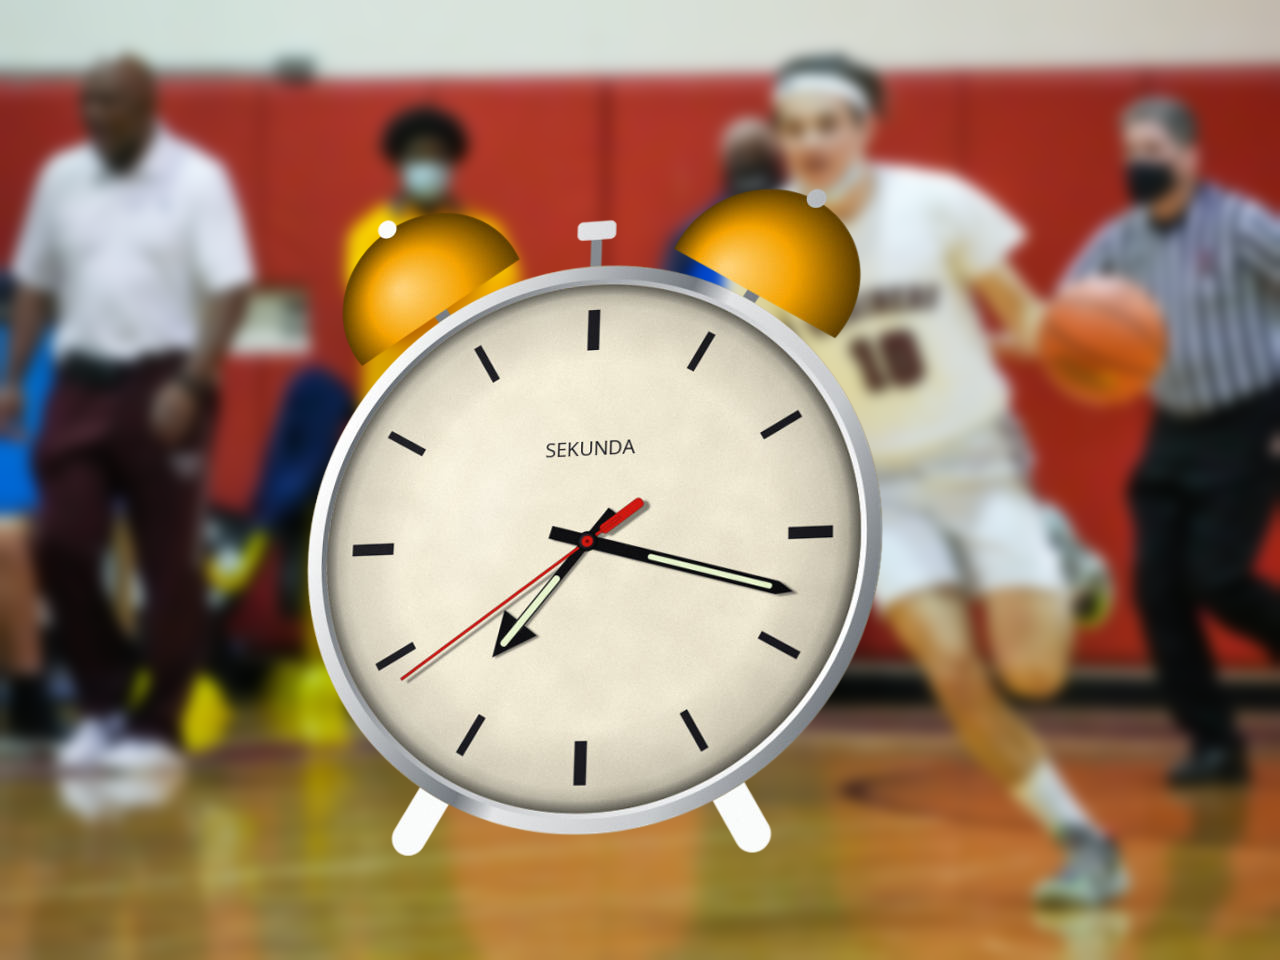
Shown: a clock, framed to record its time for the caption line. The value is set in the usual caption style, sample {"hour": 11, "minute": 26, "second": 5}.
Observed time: {"hour": 7, "minute": 17, "second": 39}
